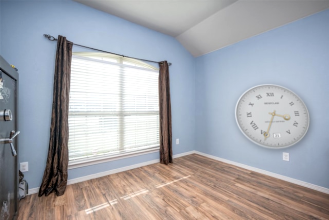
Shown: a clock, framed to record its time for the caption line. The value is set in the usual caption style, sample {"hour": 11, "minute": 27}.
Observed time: {"hour": 3, "minute": 34}
